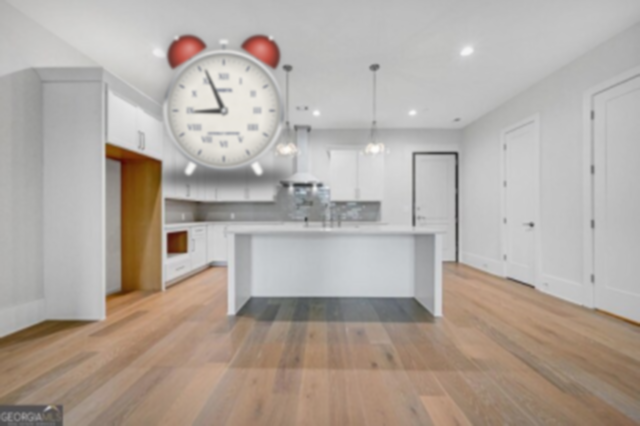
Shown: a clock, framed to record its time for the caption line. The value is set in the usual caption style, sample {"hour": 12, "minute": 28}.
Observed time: {"hour": 8, "minute": 56}
